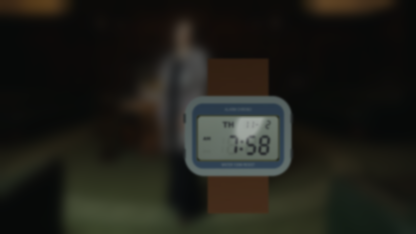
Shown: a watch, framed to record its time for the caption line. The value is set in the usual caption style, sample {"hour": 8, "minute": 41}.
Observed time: {"hour": 7, "minute": 58}
